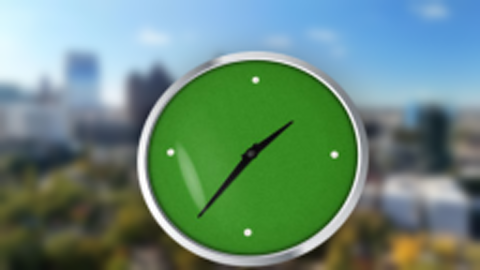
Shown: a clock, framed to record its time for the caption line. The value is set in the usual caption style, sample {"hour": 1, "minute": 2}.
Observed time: {"hour": 1, "minute": 36}
